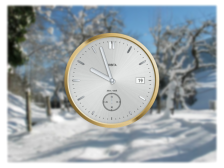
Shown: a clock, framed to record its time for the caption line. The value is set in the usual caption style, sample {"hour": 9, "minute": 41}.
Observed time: {"hour": 9, "minute": 57}
